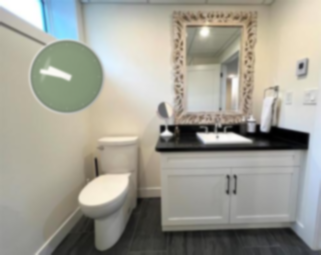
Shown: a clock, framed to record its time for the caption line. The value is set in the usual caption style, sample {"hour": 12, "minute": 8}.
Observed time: {"hour": 9, "minute": 47}
